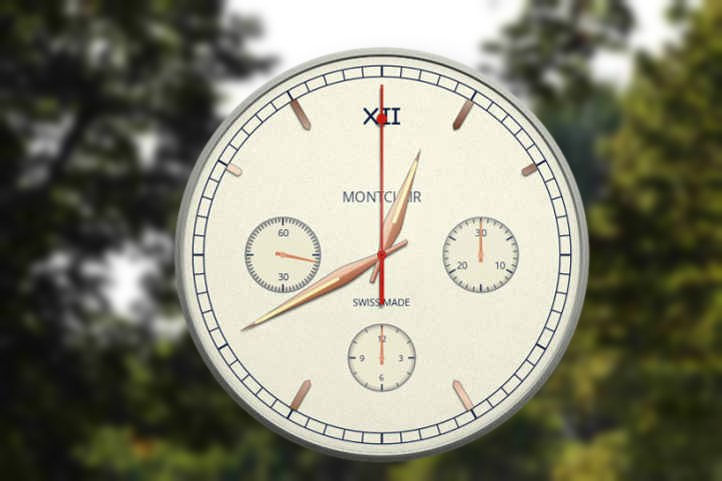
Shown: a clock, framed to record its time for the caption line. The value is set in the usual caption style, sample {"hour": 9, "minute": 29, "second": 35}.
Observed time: {"hour": 12, "minute": 40, "second": 17}
